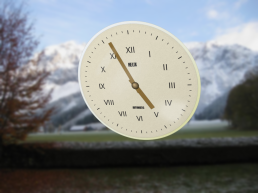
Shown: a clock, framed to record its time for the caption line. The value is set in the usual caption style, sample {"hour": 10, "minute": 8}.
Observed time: {"hour": 4, "minute": 56}
